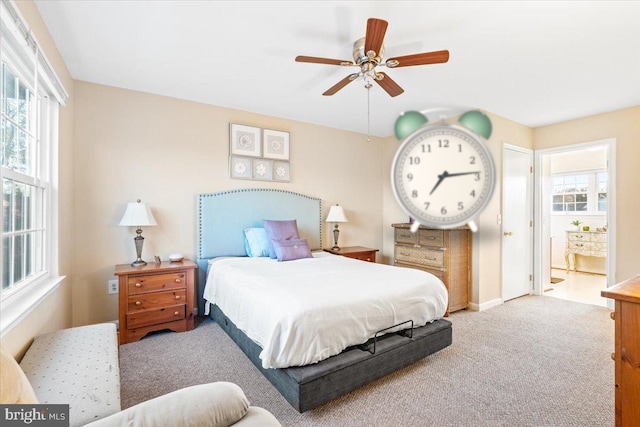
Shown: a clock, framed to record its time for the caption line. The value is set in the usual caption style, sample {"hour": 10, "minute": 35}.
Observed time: {"hour": 7, "minute": 14}
